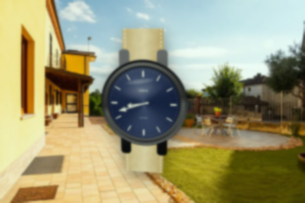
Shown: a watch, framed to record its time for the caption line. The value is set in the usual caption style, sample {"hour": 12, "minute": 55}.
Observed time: {"hour": 8, "minute": 42}
